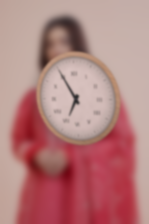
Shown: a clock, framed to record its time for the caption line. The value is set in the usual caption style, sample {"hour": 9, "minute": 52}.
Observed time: {"hour": 6, "minute": 55}
